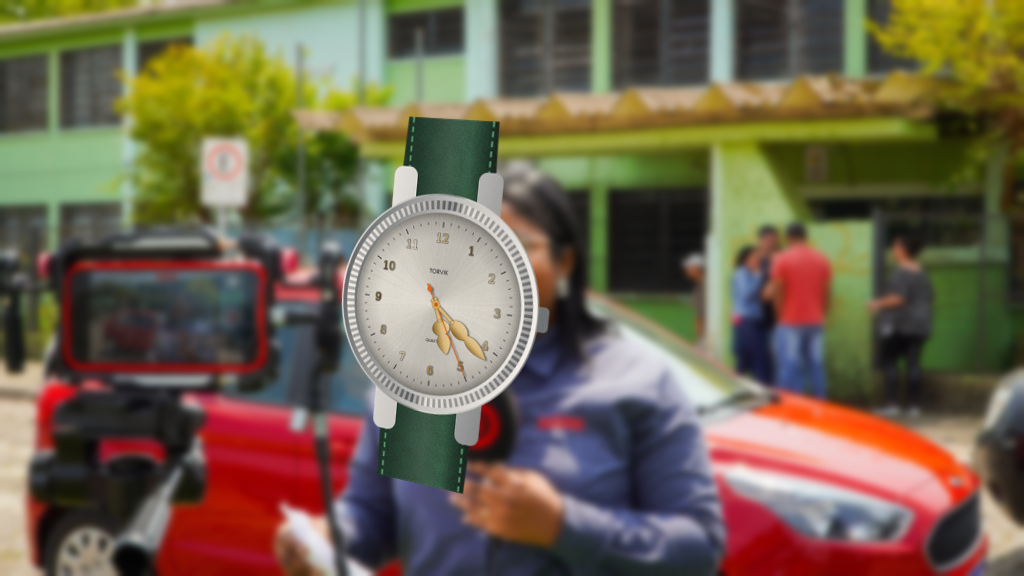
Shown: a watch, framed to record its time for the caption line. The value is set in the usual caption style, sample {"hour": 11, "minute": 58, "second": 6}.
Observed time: {"hour": 5, "minute": 21, "second": 25}
